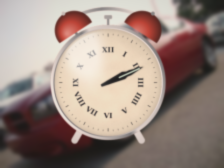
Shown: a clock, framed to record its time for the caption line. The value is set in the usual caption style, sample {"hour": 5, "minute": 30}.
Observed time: {"hour": 2, "minute": 11}
